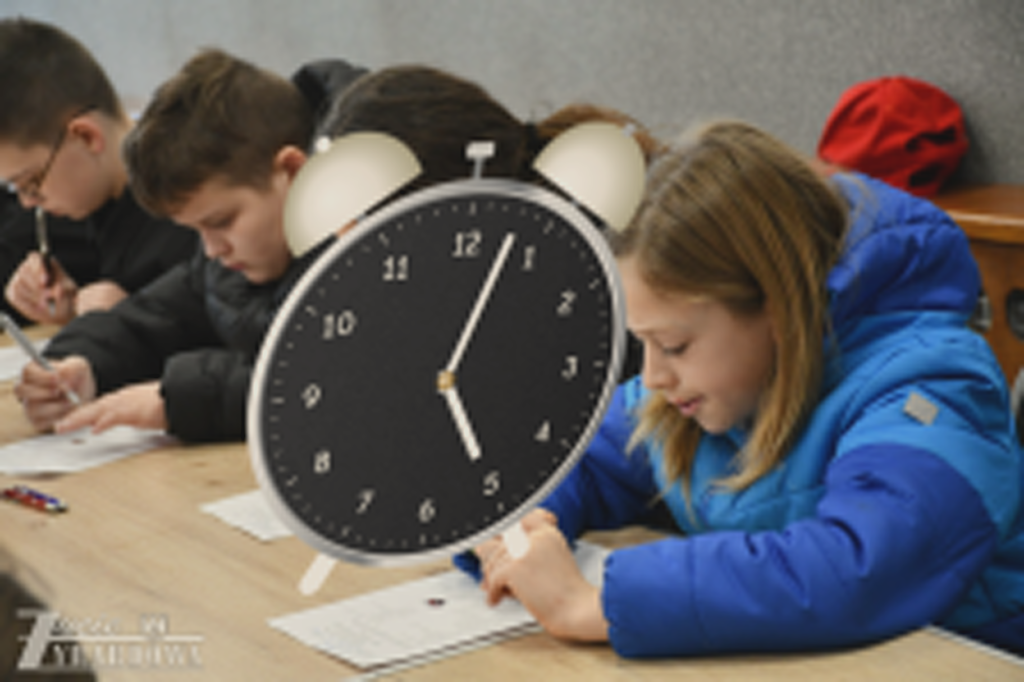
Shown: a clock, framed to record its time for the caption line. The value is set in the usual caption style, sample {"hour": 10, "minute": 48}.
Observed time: {"hour": 5, "minute": 3}
